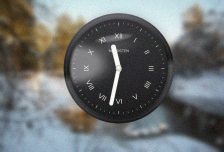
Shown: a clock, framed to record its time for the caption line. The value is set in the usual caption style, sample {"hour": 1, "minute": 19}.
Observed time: {"hour": 11, "minute": 32}
